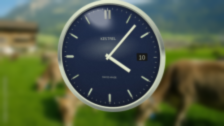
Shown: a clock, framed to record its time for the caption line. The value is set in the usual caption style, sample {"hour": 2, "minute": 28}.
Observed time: {"hour": 4, "minute": 7}
